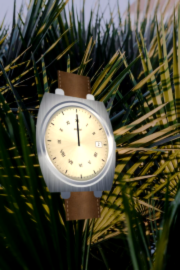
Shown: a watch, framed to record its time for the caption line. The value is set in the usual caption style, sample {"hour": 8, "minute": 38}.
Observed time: {"hour": 12, "minute": 0}
